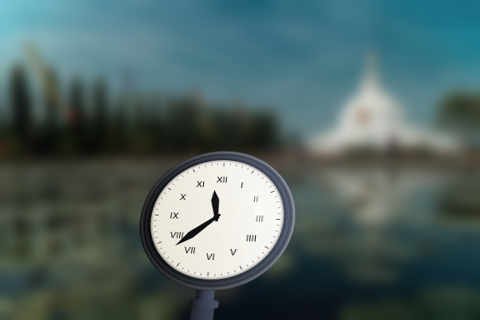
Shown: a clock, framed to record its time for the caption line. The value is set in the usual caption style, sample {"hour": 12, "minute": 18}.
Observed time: {"hour": 11, "minute": 38}
